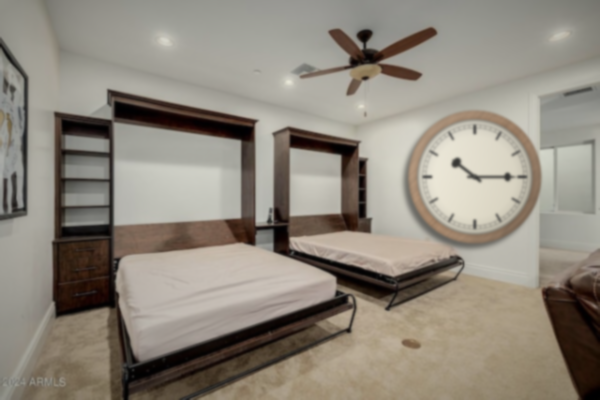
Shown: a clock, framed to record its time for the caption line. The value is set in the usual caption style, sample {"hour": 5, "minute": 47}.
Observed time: {"hour": 10, "minute": 15}
